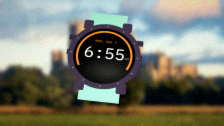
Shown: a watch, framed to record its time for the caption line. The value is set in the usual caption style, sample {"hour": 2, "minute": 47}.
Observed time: {"hour": 6, "minute": 55}
